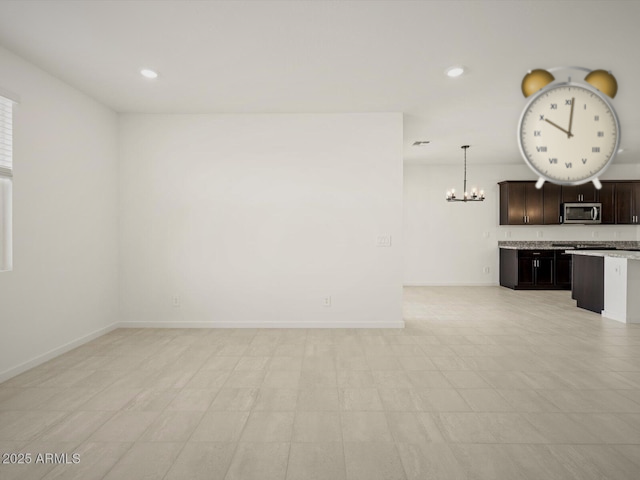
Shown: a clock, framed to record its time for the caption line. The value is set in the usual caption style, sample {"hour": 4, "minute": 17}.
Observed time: {"hour": 10, "minute": 1}
